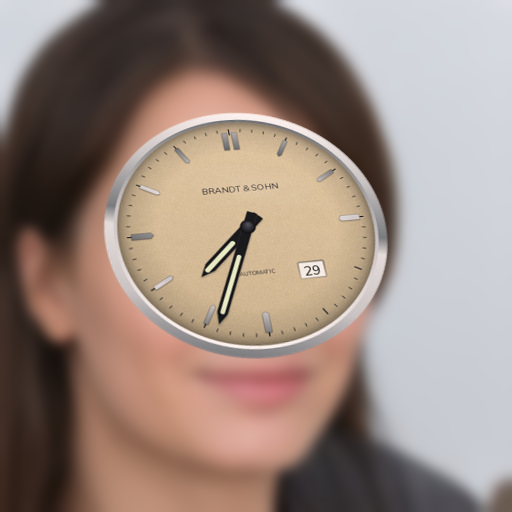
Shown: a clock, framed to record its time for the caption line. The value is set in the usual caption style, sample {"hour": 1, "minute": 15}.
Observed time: {"hour": 7, "minute": 34}
